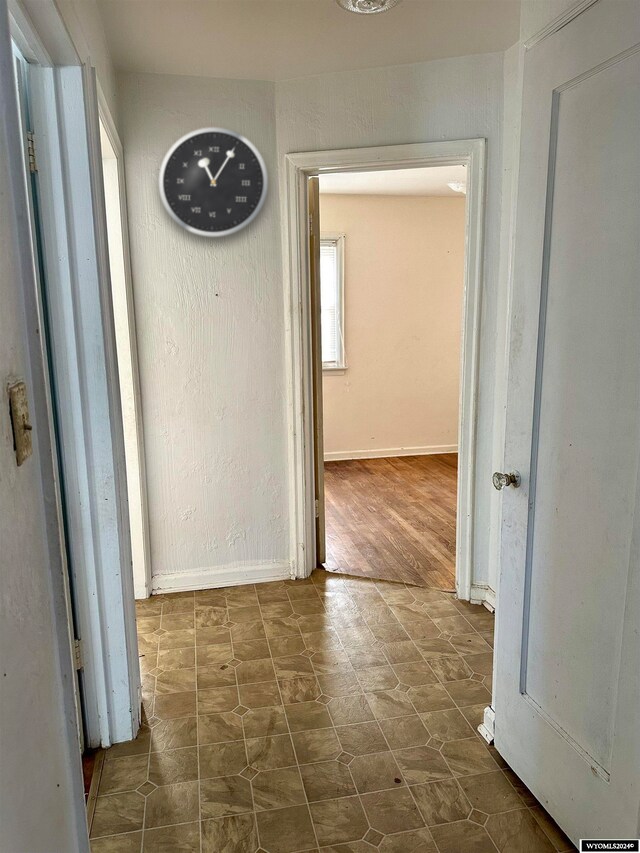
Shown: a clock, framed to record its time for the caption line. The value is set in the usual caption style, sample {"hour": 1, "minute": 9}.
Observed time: {"hour": 11, "minute": 5}
